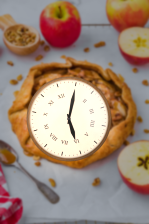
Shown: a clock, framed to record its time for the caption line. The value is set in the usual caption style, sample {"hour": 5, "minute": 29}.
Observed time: {"hour": 6, "minute": 5}
